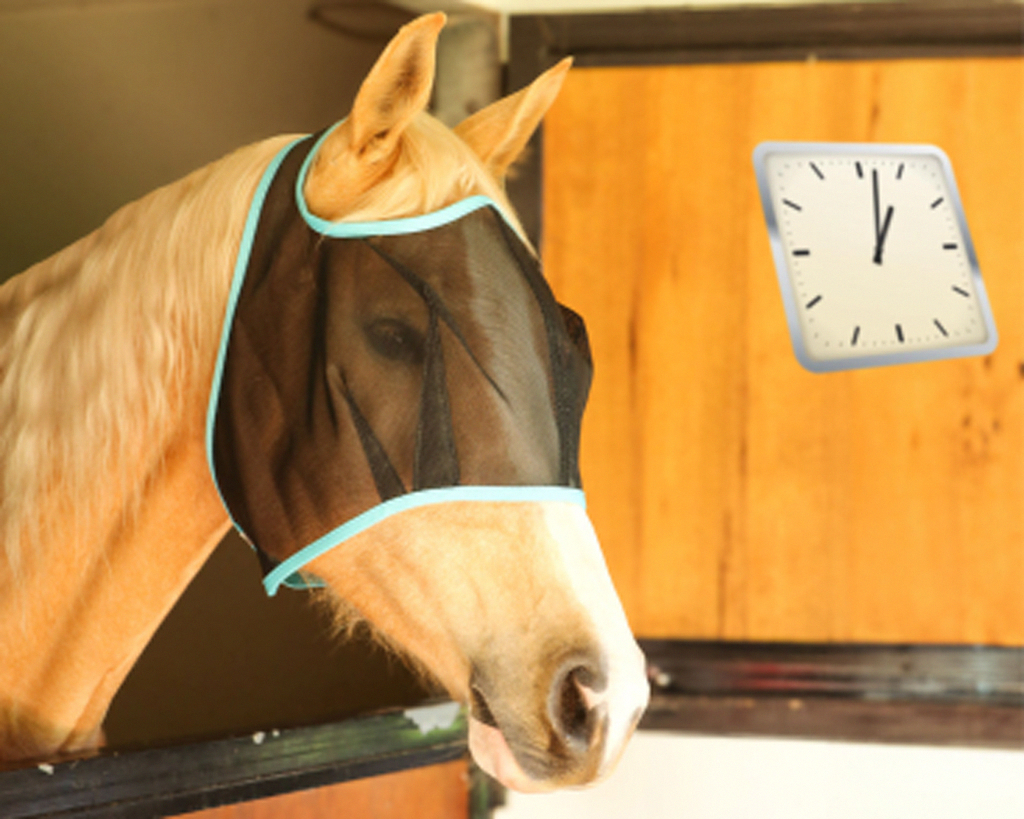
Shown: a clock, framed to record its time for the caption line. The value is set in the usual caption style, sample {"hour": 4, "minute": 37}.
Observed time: {"hour": 1, "minute": 2}
